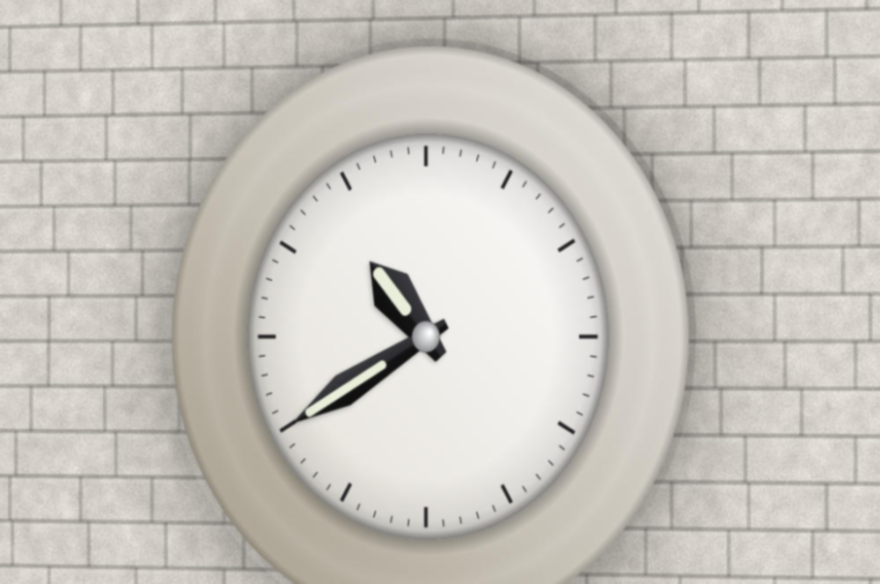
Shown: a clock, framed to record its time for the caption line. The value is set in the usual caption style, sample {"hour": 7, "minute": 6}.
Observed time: {"hour": 10, "minute": 40}
